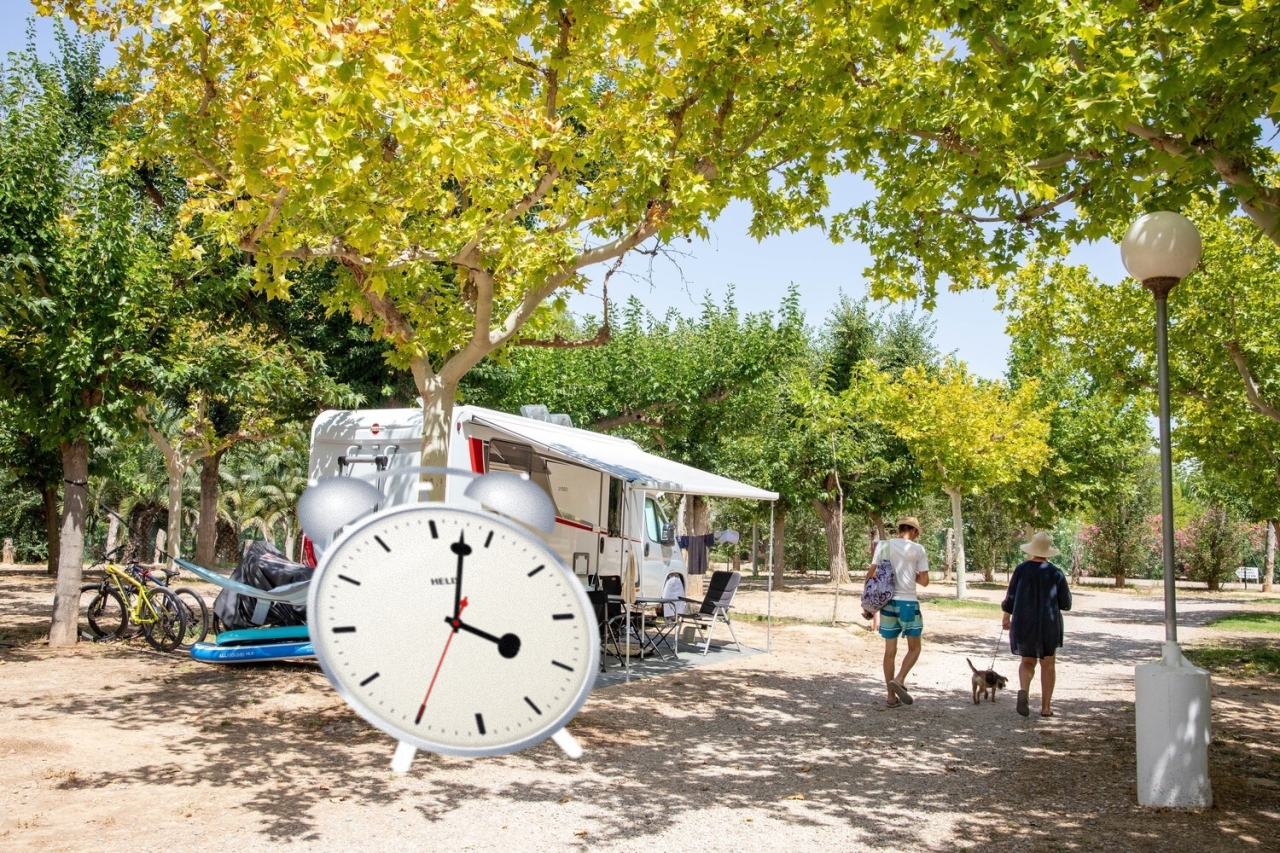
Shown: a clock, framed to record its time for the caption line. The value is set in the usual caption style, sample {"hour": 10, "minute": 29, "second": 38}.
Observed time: {"hour": 4, "minute": 2, "second": 35}
